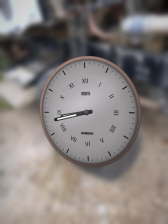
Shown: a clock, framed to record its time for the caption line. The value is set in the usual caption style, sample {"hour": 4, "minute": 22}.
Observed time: {"hour": 8, "minute": 43}
